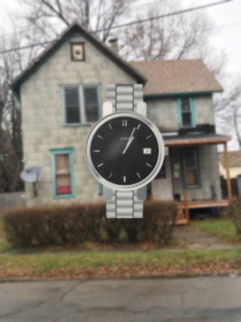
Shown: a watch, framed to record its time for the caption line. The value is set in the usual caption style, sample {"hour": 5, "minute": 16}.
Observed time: {"hour": 1, "minute": 4}
